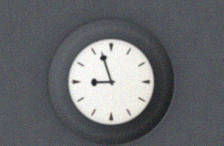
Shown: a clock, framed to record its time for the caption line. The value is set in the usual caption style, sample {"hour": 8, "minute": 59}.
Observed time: {"hour": 8, "minute": 57}
